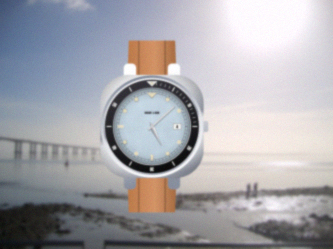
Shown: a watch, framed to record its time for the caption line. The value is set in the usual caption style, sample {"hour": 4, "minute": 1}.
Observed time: {"hour": 5, "minute": 8}
